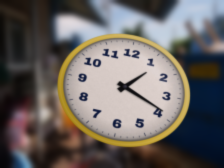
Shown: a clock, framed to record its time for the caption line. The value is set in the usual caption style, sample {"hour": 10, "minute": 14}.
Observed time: {"hour": 1, "minute": 19}
